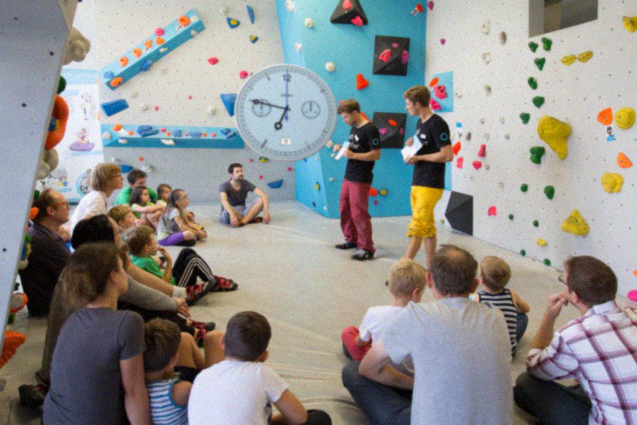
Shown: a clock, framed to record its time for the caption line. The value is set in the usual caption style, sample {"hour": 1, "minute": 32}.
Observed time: {"hour": 6, "minute": 47}
